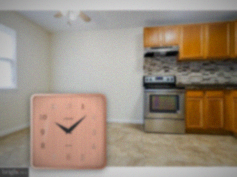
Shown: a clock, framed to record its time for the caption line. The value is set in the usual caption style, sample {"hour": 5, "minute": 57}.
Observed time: {"hour": 10, "minute": 8}
